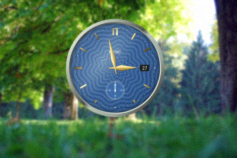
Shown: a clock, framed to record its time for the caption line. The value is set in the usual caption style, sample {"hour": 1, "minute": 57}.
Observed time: {"hour": 2, "minute": 58}
